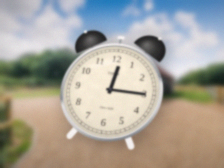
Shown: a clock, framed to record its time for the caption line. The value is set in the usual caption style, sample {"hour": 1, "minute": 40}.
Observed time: {"hour": 12, "minute": 15}
